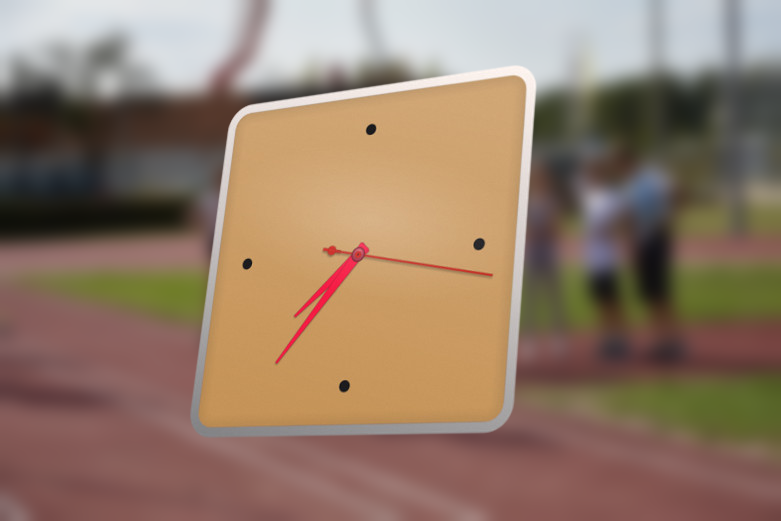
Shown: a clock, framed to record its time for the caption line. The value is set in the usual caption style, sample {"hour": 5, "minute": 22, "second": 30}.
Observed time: {"hour": 7, "minute": 36, "second": 17}
